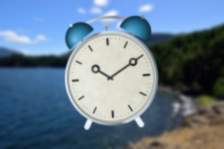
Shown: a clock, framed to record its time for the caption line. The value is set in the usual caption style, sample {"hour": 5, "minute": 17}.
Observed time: {"hour": 10, "minute": 10}
